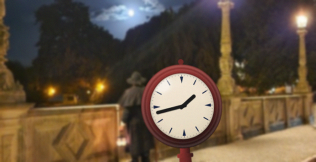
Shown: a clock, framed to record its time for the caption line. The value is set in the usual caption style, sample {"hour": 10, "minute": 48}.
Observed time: {"hour": 1, "minute": 43}
